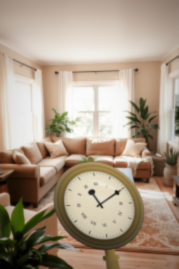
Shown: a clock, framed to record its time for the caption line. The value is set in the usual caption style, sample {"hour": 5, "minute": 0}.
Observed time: {"hour": 11, "minute": 10}
